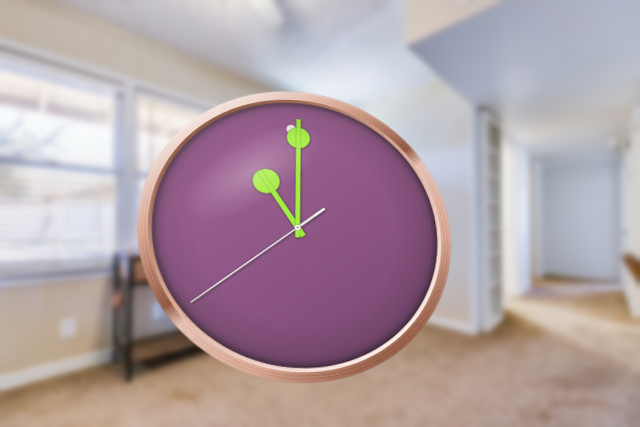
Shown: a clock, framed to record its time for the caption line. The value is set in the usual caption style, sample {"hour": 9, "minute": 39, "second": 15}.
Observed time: {"hour": 11, "minute": 0, "second": 39}
